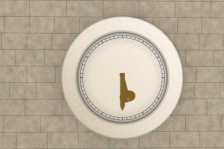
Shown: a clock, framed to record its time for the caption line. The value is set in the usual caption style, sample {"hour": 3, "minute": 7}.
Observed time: {"hour": 5, "minute": 30}
